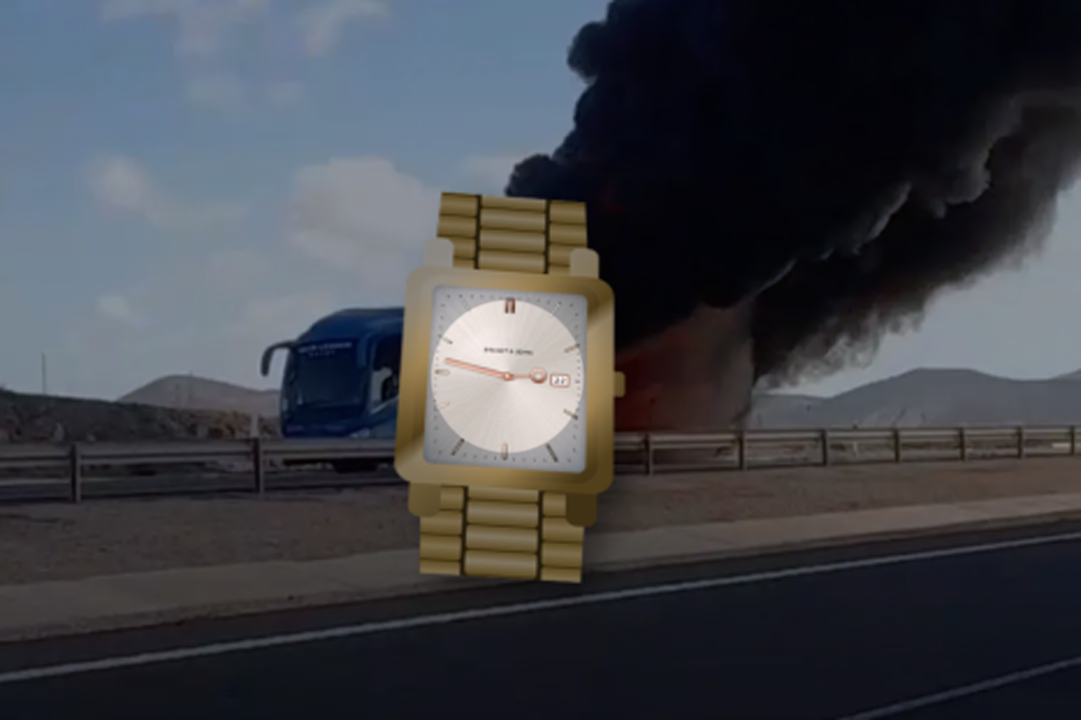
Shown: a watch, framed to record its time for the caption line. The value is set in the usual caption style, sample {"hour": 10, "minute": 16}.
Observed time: {"hour": 2, "minute": 47}
